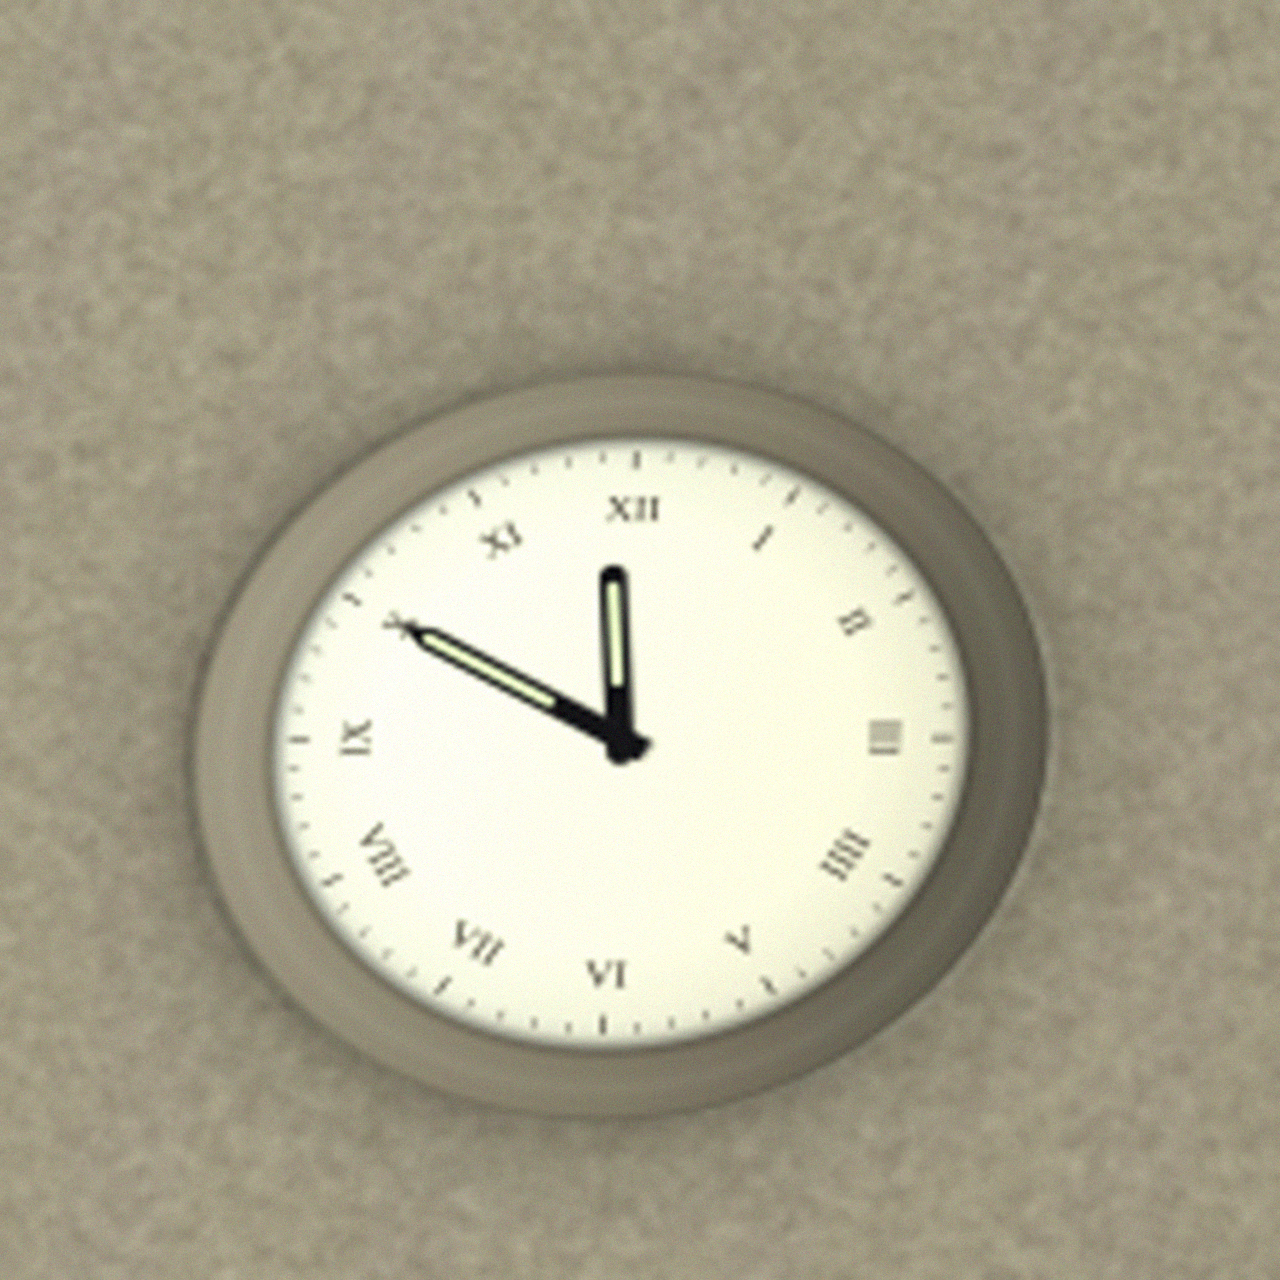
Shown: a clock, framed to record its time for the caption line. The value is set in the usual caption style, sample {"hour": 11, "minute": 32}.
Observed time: {"hour": 11, "minute": 50}
